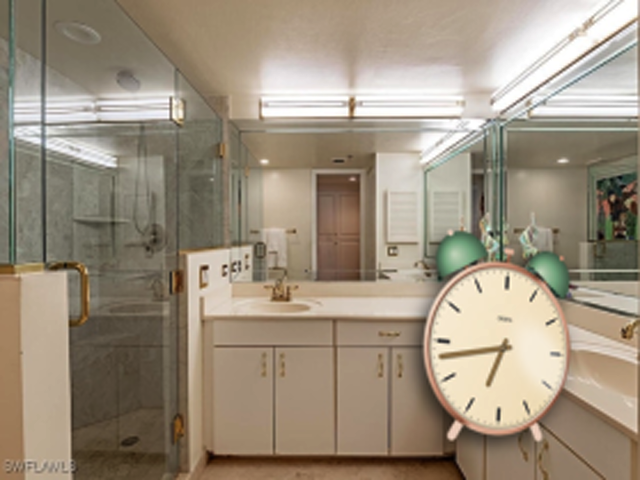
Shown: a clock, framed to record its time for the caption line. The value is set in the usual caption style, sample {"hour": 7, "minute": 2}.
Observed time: {"hour": 6, "minute": 43}
